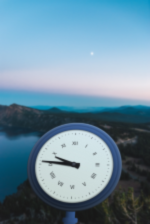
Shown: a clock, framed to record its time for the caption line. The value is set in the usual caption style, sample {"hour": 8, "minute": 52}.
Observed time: {"hour": 9, "minute": 46}
